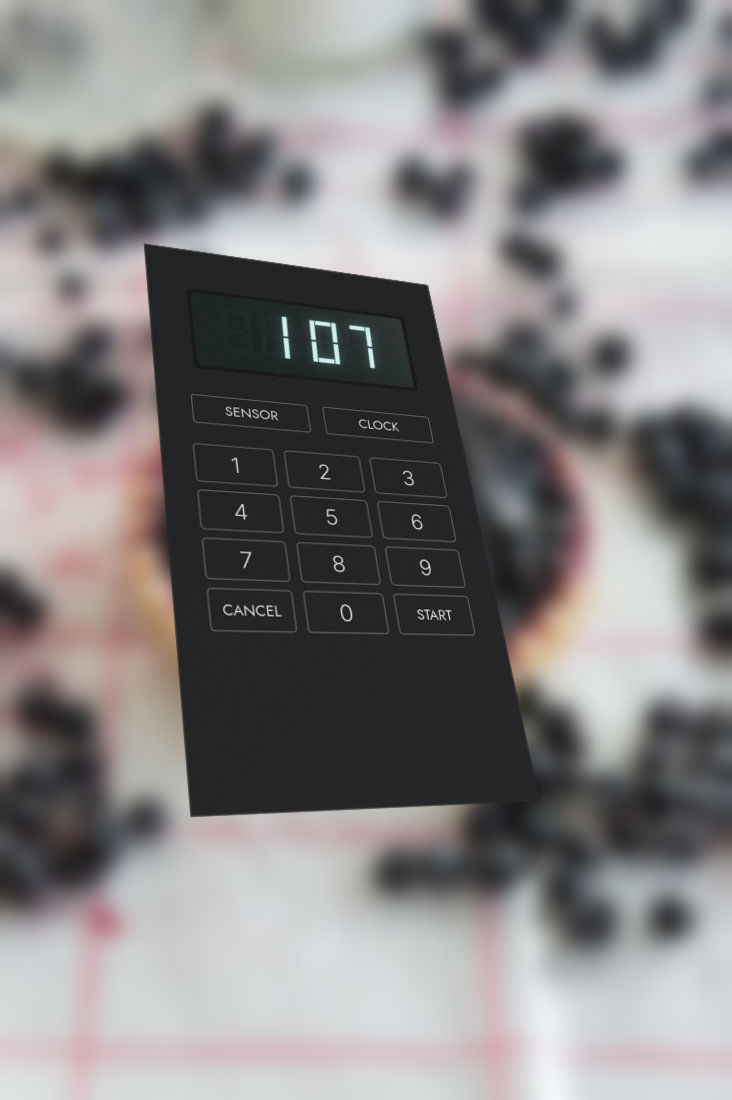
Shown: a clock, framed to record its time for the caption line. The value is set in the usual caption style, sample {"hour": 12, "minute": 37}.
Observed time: {"hour": 1, "minute": 7}
